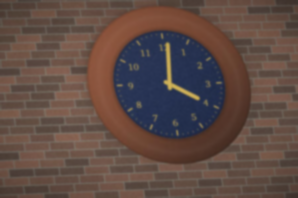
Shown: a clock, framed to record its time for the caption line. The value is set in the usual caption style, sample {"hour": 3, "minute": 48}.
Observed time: {"hour": 4, "minute": 1}
